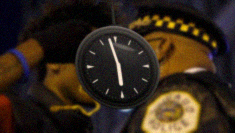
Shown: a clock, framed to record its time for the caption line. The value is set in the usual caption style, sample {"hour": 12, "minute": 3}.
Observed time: {"hour": 5, "minute": 58}
